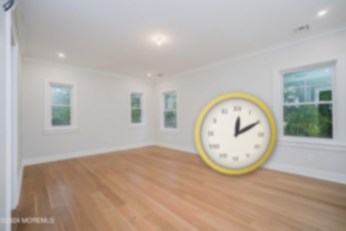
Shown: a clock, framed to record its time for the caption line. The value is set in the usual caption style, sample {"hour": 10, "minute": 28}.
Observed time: {"hour": 12, "minute": 10}
